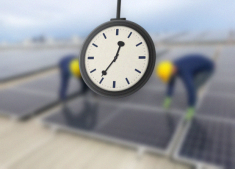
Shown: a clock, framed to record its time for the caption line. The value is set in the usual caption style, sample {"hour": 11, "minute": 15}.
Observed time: {"hour": 12, "minute": 36}
